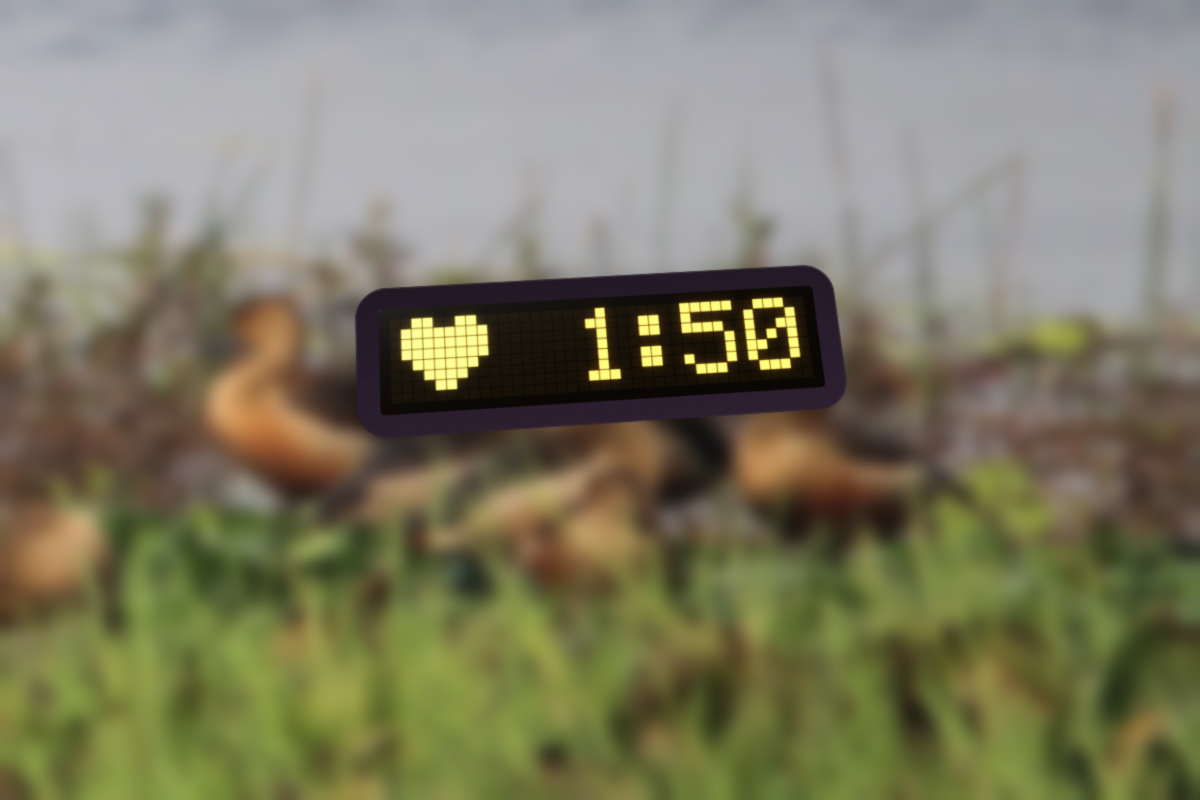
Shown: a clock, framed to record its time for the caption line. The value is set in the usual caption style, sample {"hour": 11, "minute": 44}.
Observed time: {"hour": 1, "minute": 50}
